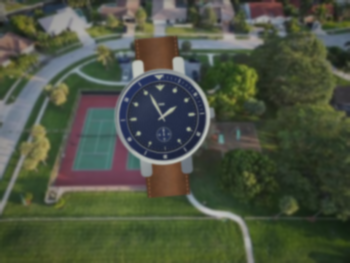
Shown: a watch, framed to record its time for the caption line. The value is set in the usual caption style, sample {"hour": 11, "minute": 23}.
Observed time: {"hour": 1, "minute": 56}
